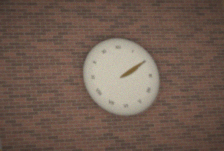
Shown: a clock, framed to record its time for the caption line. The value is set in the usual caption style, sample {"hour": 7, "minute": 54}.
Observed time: {"hour": 2, "minute": 10}
